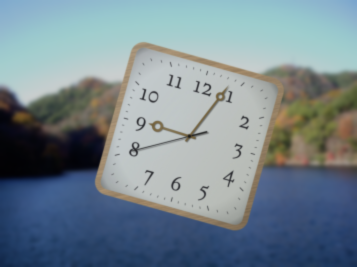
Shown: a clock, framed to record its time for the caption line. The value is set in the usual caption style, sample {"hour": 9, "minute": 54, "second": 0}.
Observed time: {"hour": 9, "minute": 3, "second": 40}
